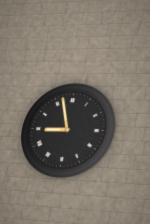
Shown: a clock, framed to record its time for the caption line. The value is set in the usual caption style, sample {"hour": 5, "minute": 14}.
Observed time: {"hour": 8, "minute": 57}
